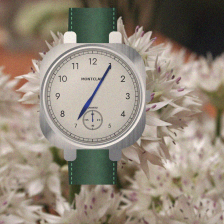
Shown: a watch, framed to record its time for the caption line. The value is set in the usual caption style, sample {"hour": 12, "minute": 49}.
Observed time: {"hour": 7, "minute": 5}
